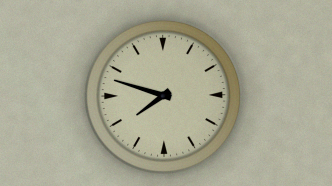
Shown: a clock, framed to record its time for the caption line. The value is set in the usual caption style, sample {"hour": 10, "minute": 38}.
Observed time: {"hour": 7, "minute": 48}
